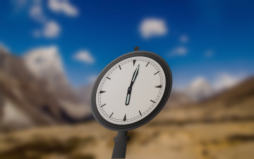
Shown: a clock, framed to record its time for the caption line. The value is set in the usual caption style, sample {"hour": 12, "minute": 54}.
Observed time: {"hour": 6, "minute": 2}
